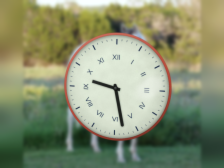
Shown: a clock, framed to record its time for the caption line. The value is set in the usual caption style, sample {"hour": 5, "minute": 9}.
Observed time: {"hour": 9, "minute": 28}
